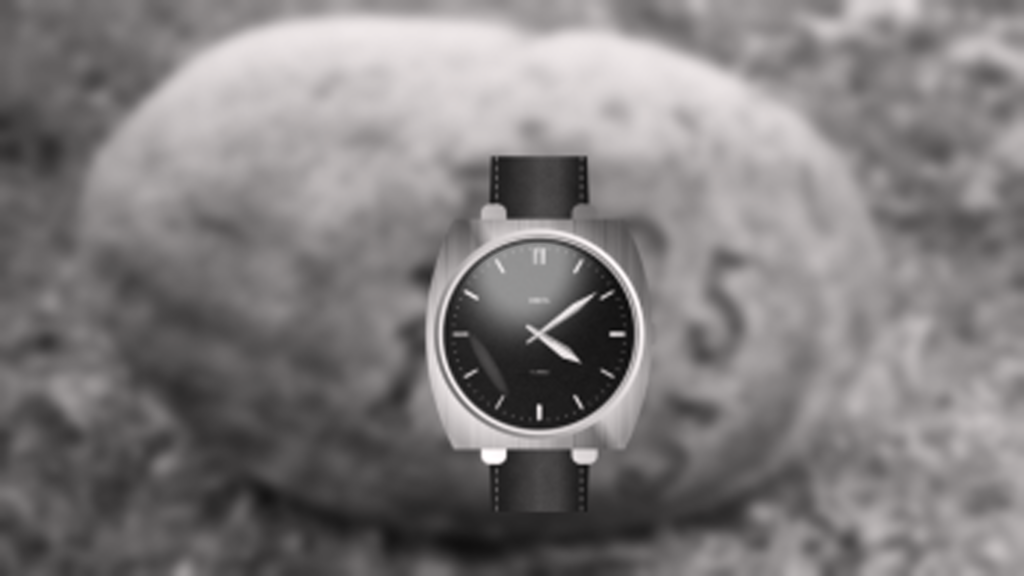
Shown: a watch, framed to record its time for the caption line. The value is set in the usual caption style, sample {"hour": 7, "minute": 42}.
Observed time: {"hour": 4, "minute": 9}
